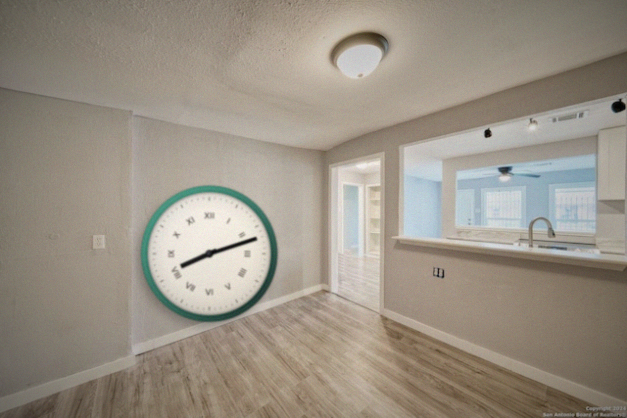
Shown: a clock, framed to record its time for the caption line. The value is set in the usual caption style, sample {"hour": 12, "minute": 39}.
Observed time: {"hour": 8, "minute": 12}
